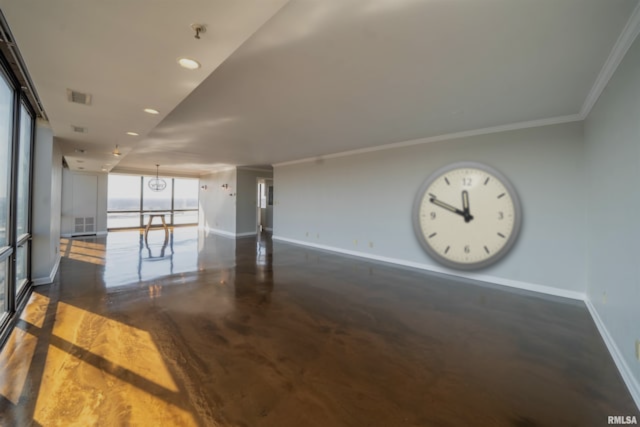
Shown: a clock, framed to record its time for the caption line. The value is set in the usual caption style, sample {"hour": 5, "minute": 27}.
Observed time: {"hour": 11, "minute": 49}
